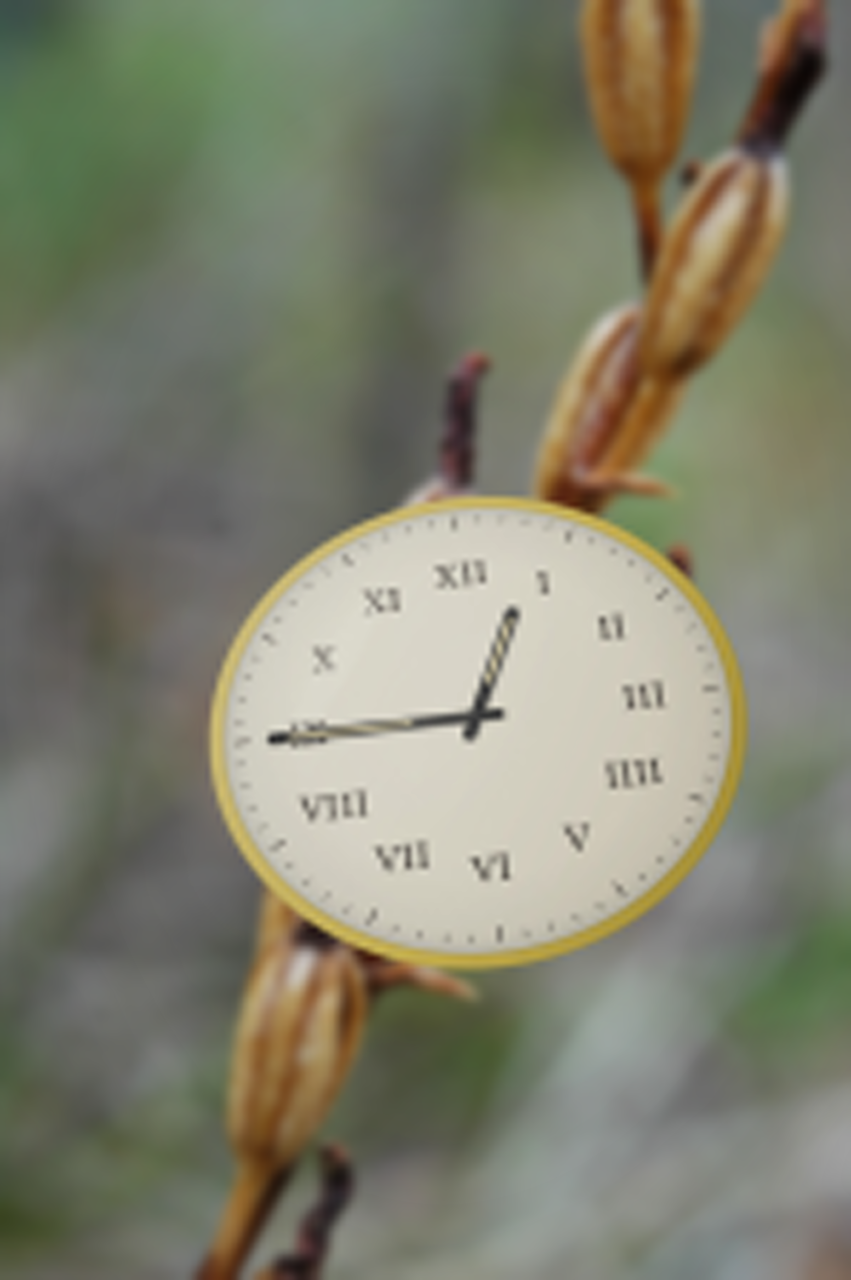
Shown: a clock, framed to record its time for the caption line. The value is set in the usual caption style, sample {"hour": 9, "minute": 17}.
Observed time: {"hour": 12, "minute": 45}
